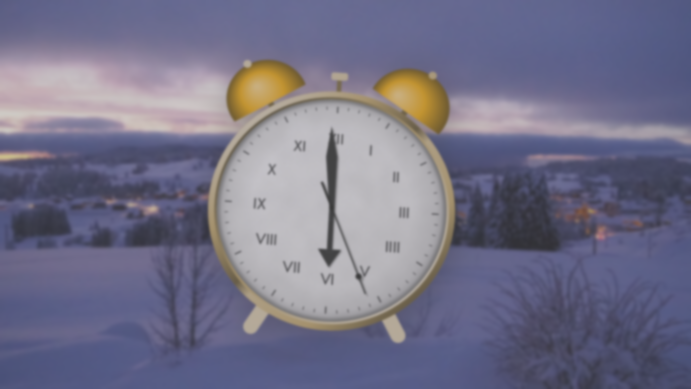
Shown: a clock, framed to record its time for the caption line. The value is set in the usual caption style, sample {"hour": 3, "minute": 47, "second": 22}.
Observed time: {"hour": 5, "minute": 59, "second": 26}
